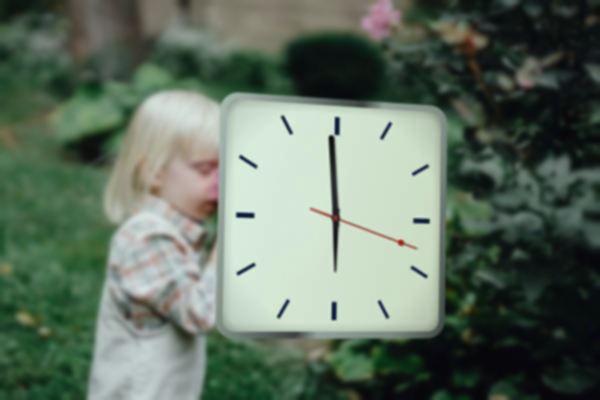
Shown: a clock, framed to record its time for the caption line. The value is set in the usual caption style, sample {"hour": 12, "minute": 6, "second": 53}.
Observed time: {"hour": 5, "minute": 59, "second": 18}
